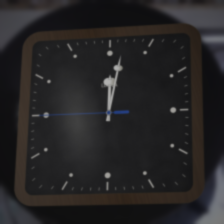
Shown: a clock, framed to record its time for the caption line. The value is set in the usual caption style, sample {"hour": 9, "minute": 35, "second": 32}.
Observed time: {"hour": 12, "minute": 1, "second": 45}
